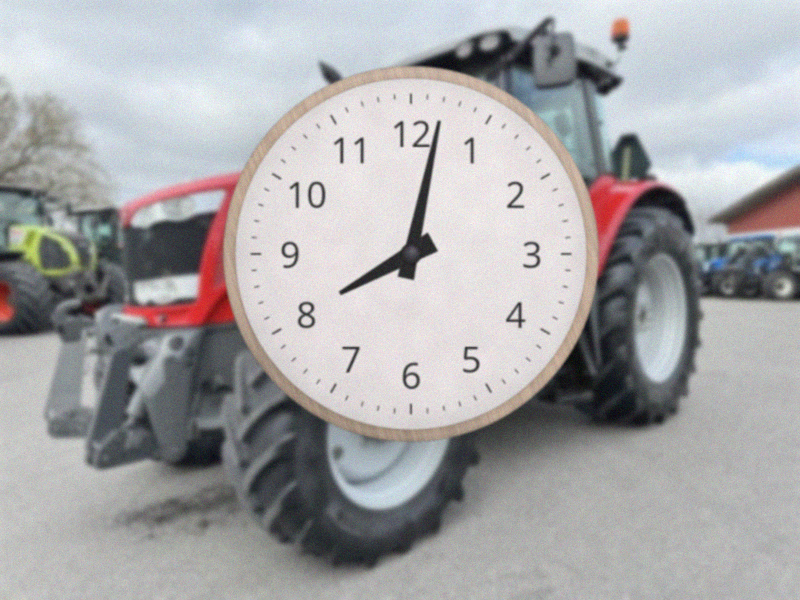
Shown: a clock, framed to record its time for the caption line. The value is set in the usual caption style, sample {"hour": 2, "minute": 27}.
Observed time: {"hour": 8, "minute": 2}
